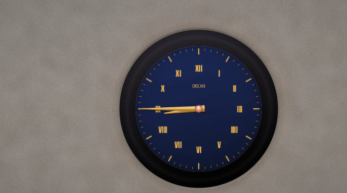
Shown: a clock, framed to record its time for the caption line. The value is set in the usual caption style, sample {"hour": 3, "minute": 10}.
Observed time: {"hour": 8, "minute": 45}
